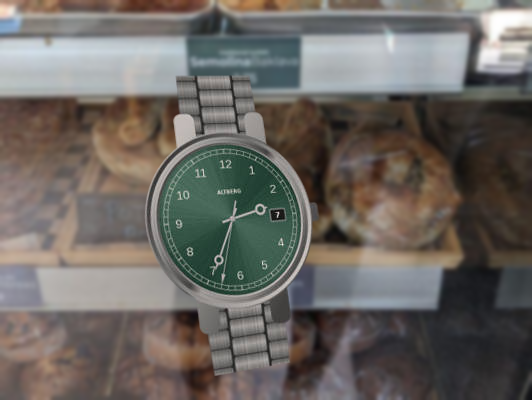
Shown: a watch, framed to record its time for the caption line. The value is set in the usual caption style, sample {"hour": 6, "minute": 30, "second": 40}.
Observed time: {"hour": 2, "minute": 34, "second": 33}
